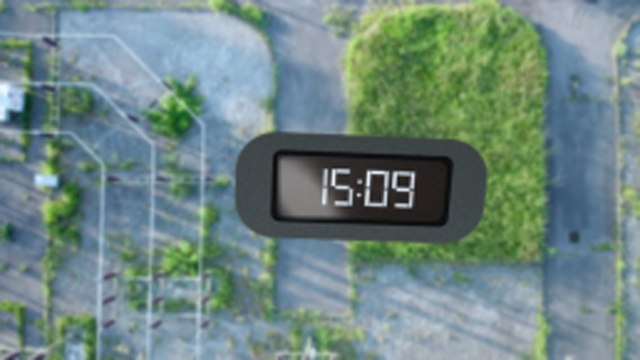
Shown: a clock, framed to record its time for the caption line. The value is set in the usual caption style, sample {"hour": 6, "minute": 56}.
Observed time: {"hour": 15, "minute": 9}
